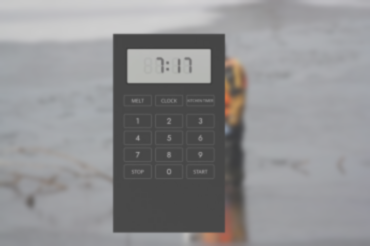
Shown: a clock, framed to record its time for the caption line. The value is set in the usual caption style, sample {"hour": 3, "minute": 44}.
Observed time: {"hour": 7, "minute": 17}
